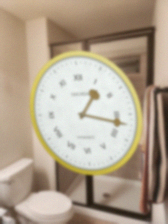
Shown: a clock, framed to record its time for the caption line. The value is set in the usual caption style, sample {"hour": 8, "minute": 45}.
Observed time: {"hour": 1, "minute": 17}
